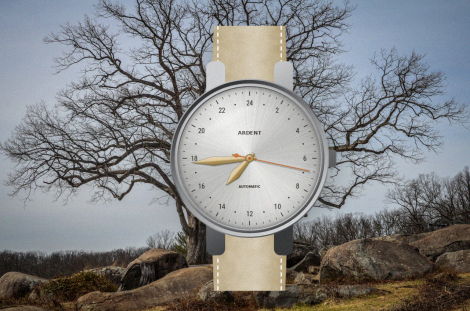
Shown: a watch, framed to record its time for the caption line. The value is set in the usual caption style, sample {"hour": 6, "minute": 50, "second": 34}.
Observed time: {"hour": 14, "minute": 44, "second": 17}
